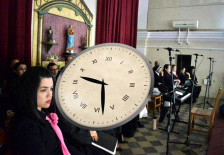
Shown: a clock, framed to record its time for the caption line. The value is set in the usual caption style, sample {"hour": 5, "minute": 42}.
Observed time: {"hour": 9, "minute": 28}
